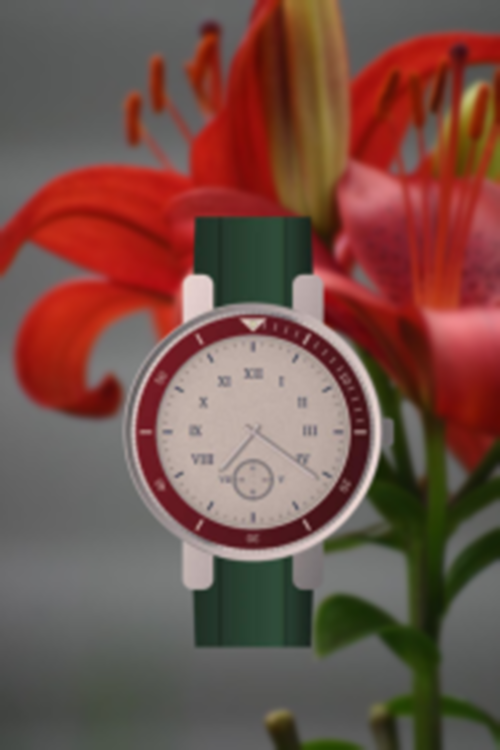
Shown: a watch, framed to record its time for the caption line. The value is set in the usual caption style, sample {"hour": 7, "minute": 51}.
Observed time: {"hour": 7, "minute": 21}
